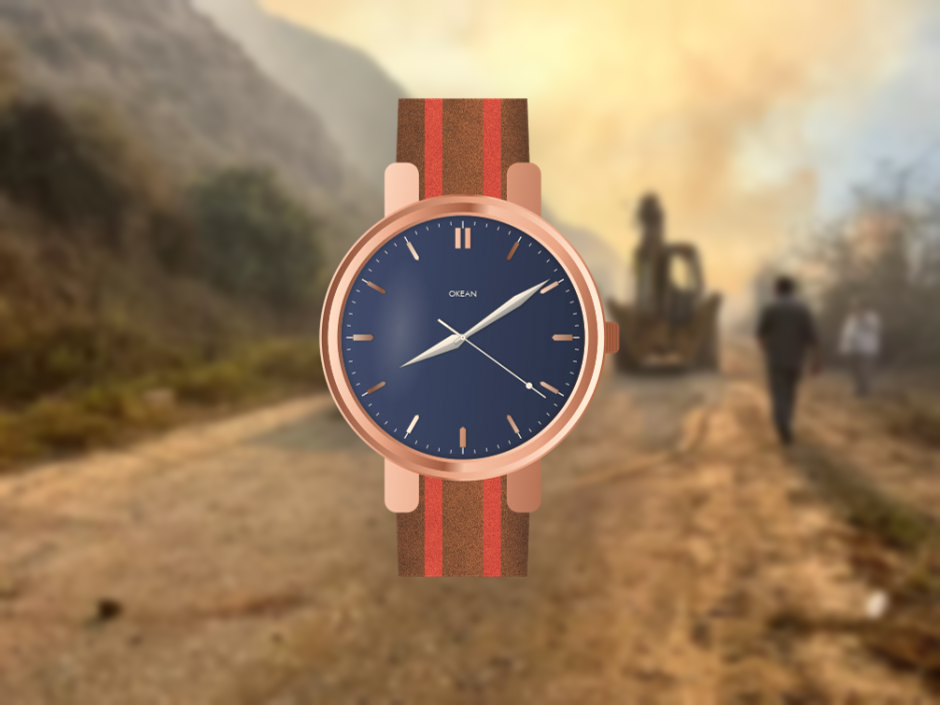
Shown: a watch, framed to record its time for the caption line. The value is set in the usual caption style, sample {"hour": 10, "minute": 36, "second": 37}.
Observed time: {"hour": 8, "minute": 9, "second": 21}
